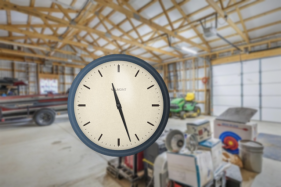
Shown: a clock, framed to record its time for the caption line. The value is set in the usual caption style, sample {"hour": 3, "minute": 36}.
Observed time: {"hour": 11, "minute": 27}
